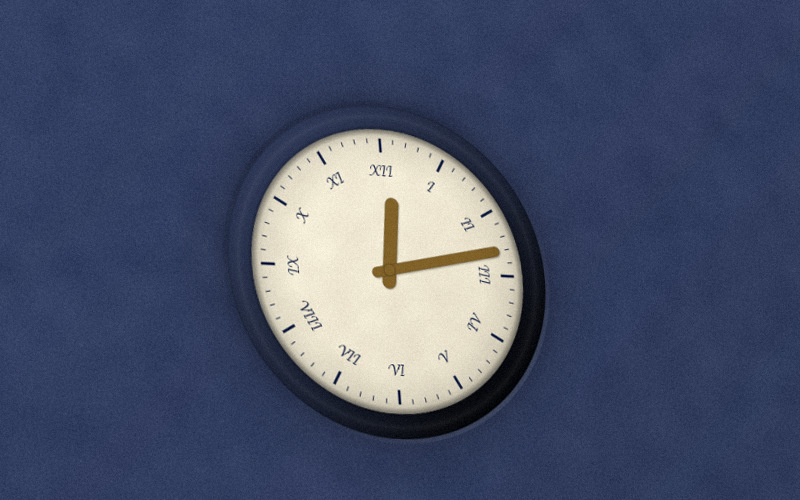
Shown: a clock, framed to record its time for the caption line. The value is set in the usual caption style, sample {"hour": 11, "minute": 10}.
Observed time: {"hour": 12, "minute": 13}
